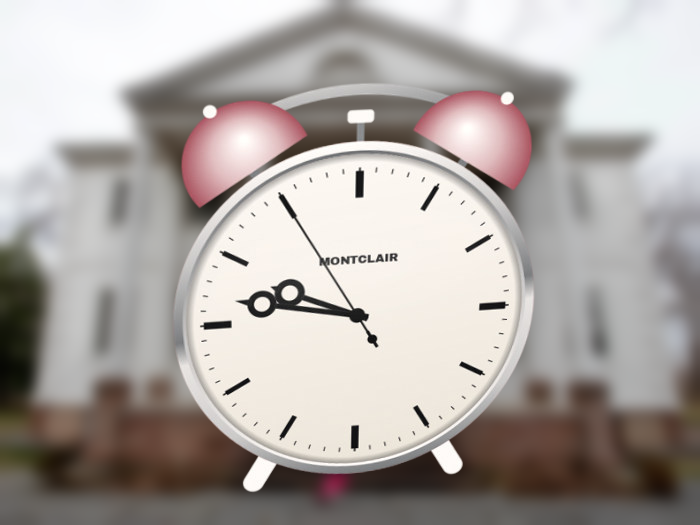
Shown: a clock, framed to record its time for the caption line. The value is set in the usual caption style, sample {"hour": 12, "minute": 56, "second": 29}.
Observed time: {"hour": 9, "minute": 46, "second": 55}
